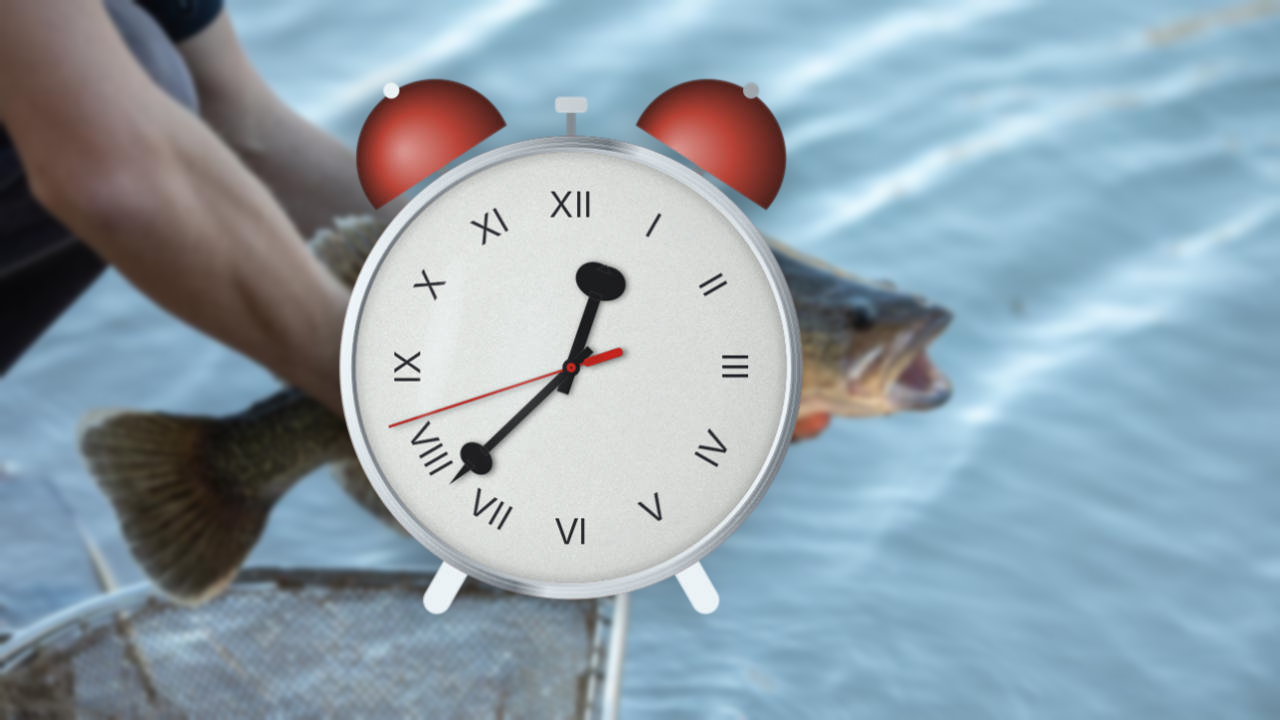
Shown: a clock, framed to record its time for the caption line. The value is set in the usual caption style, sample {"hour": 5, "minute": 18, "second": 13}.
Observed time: {"hour": 12, "minute": 37, "second": 42}
